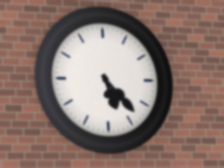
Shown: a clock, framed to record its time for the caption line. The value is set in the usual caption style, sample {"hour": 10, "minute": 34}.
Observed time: {"hour": 5, "minute": 23}
